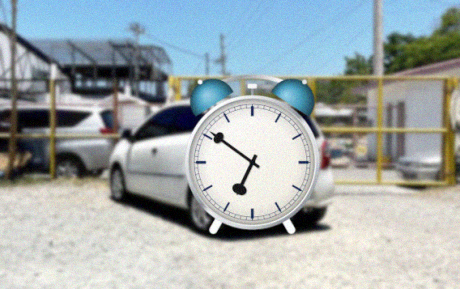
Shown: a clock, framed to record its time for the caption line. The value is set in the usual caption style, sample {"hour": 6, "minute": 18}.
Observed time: {"hour": 6, "minute": 51}
